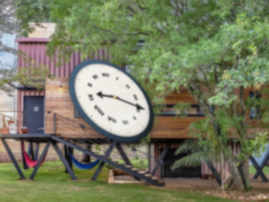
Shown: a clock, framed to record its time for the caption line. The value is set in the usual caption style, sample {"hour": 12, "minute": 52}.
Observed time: {"hour": 9, "minute": 19}
